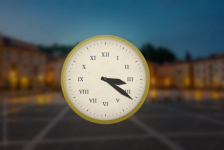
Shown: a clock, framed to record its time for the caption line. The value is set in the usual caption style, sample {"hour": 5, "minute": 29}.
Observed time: {"hour": 3, "minute": 21}
